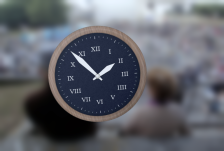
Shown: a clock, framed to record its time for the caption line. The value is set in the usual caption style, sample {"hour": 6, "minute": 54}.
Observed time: {"hour": 1, "minute": 53}
